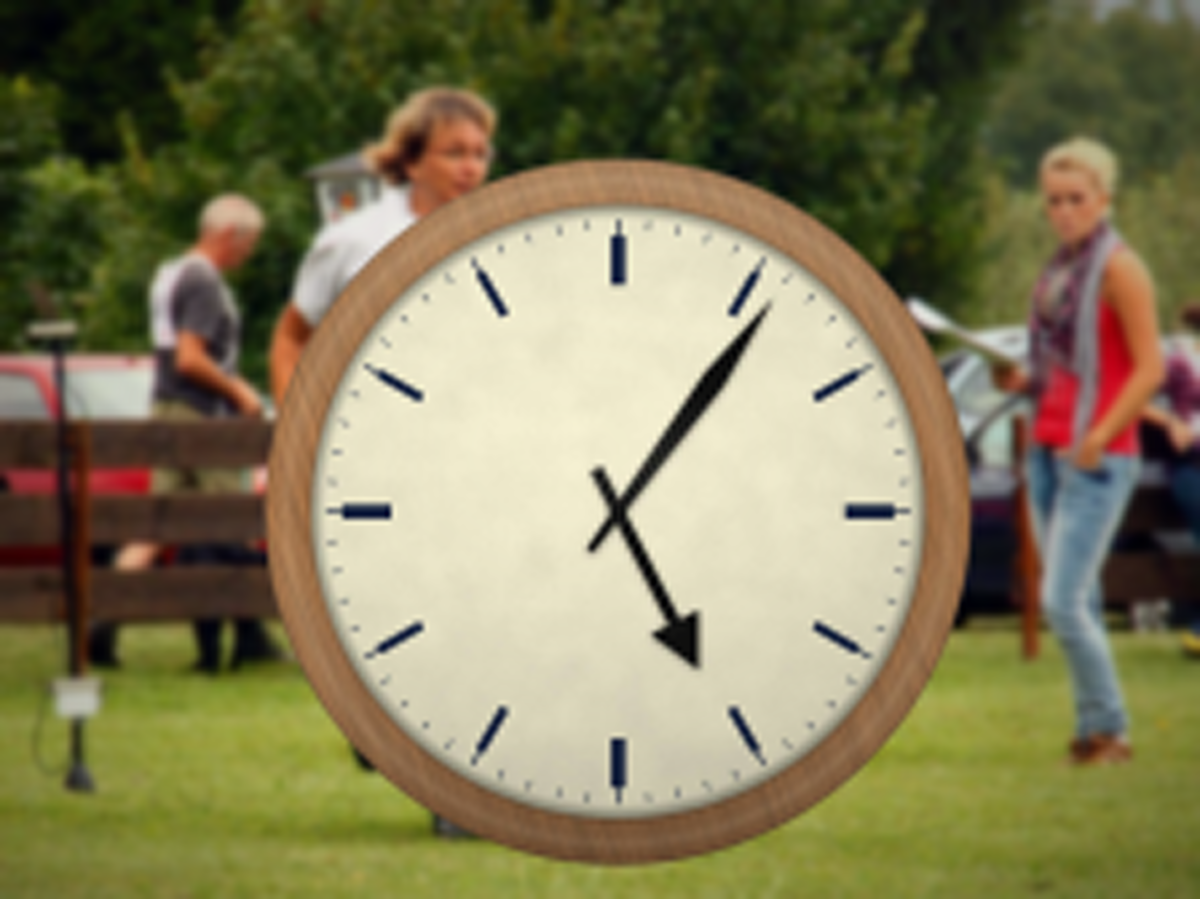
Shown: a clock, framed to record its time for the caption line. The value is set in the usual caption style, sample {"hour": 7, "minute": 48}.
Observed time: {"hour": 5, "minute": 6}
